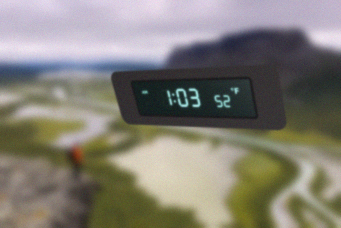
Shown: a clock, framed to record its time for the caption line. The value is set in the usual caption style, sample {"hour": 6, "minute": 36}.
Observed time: {"hour": 1, "minute": 3}
